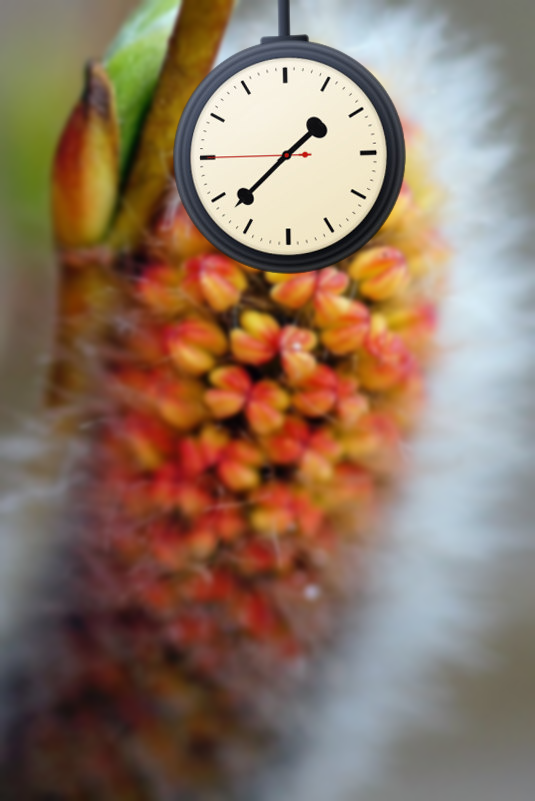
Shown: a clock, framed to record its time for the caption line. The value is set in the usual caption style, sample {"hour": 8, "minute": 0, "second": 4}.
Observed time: {"hour": 1, "minute": 37, "second": 45}
